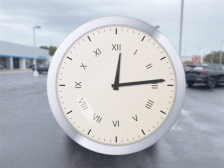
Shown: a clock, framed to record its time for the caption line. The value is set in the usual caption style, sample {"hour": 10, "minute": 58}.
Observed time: {"hour": 12, "minute": 14}
